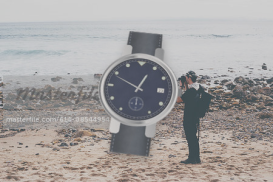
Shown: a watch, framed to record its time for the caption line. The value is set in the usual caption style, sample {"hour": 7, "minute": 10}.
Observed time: {"hour": 12, "minute": 49}
